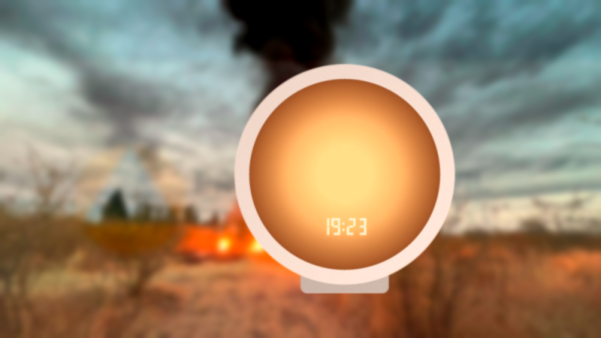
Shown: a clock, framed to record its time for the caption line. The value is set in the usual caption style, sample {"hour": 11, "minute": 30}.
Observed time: {"hour": 19, "minute": 23}
